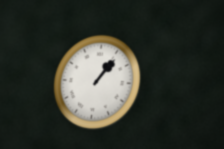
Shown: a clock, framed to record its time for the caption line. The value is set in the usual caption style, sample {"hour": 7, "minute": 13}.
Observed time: {"hour": 1, "minute": 6}
